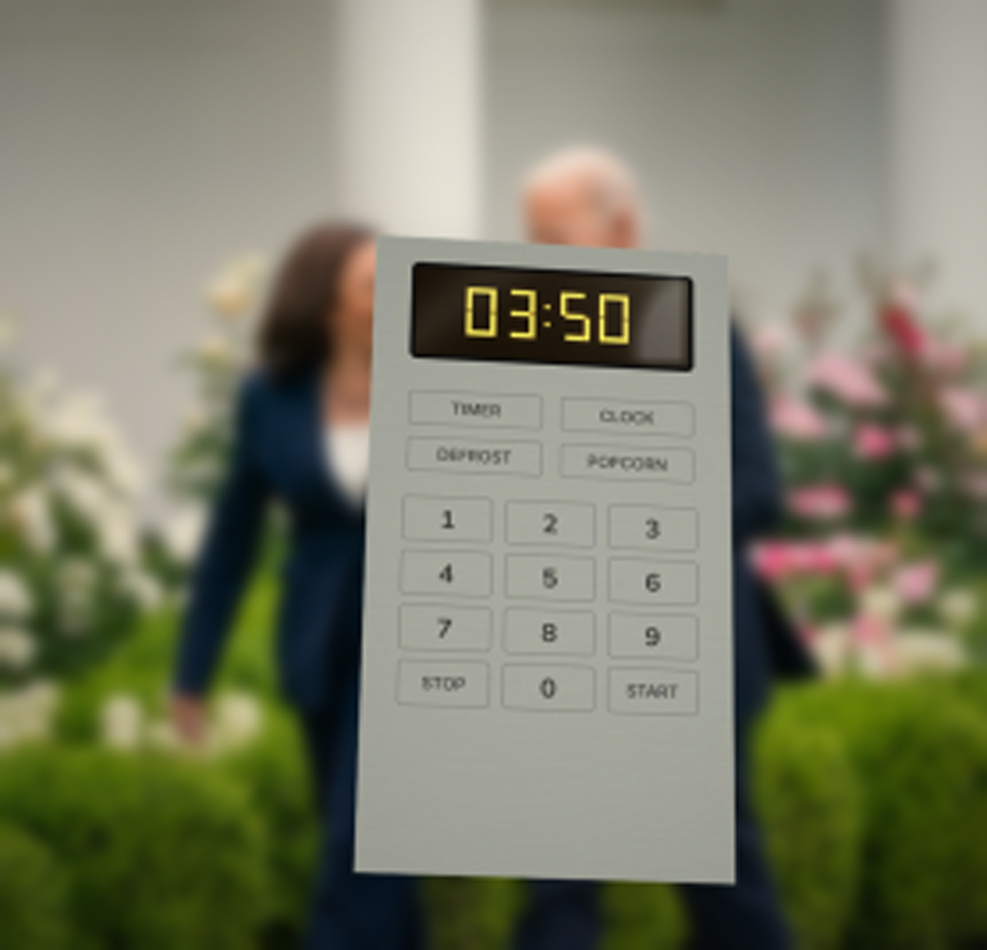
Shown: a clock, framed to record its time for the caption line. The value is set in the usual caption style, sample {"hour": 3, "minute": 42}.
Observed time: {"hour": 3, "minute": 50}
